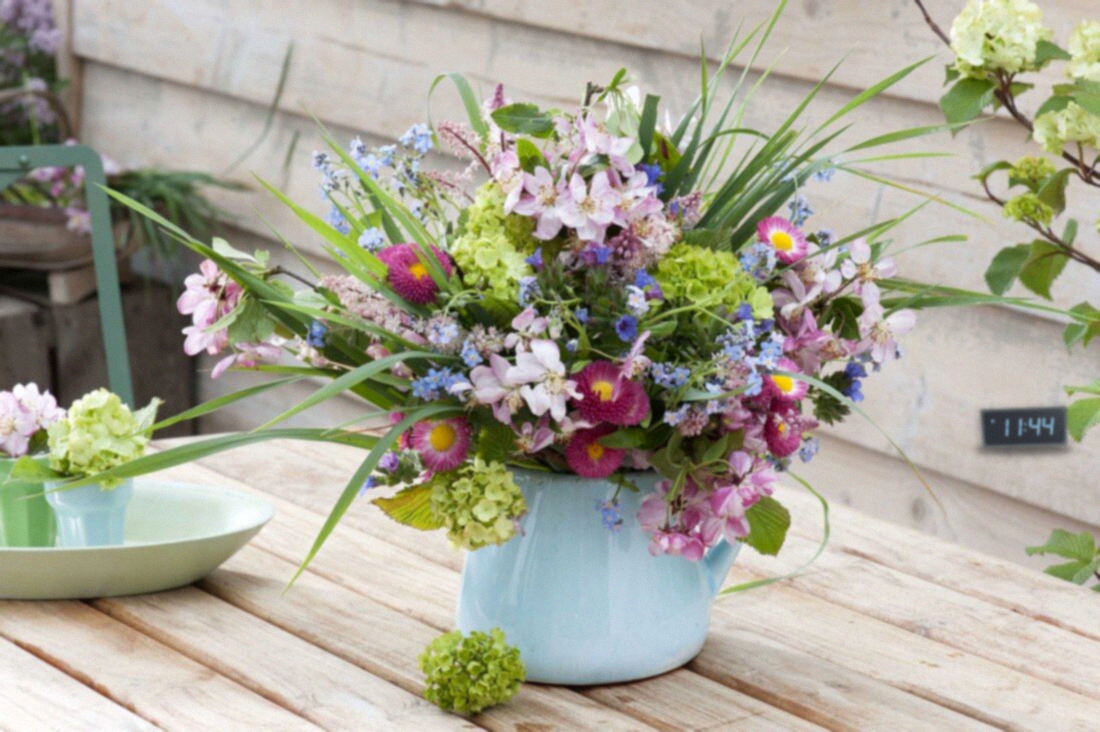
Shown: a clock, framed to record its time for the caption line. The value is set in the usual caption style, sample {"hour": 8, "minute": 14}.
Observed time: {"hour": 11, "minute": 44}
